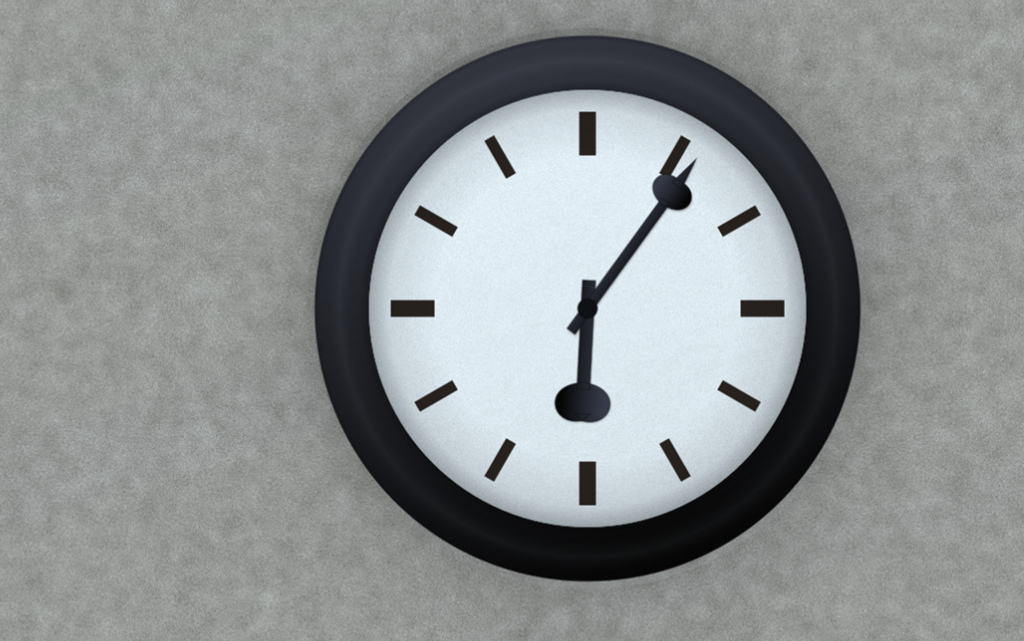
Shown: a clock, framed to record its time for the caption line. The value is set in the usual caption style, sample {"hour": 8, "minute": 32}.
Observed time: {"hour": 6, "minute": 6}
